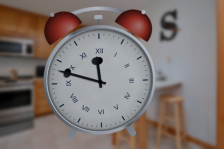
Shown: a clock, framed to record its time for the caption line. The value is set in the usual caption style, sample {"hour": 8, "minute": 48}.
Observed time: {"hour": 11, "minute": 48}
